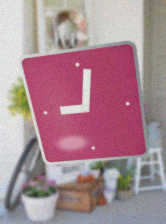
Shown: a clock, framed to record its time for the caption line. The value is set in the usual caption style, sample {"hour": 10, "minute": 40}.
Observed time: {"hour": 9, "minute": 2}
